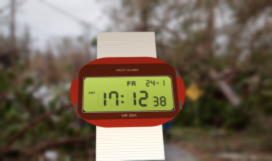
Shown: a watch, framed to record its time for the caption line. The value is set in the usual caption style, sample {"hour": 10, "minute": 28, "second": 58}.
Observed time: {"hour": 17, "minute": 12, "second": 38}
